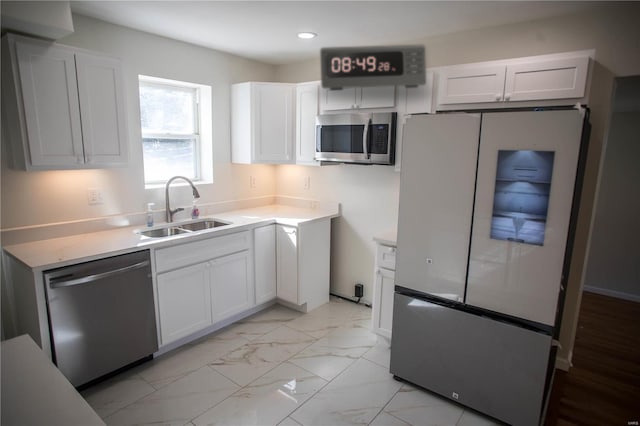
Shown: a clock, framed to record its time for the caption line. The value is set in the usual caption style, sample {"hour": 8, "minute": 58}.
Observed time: {"hour": 8, "minute": 49}
